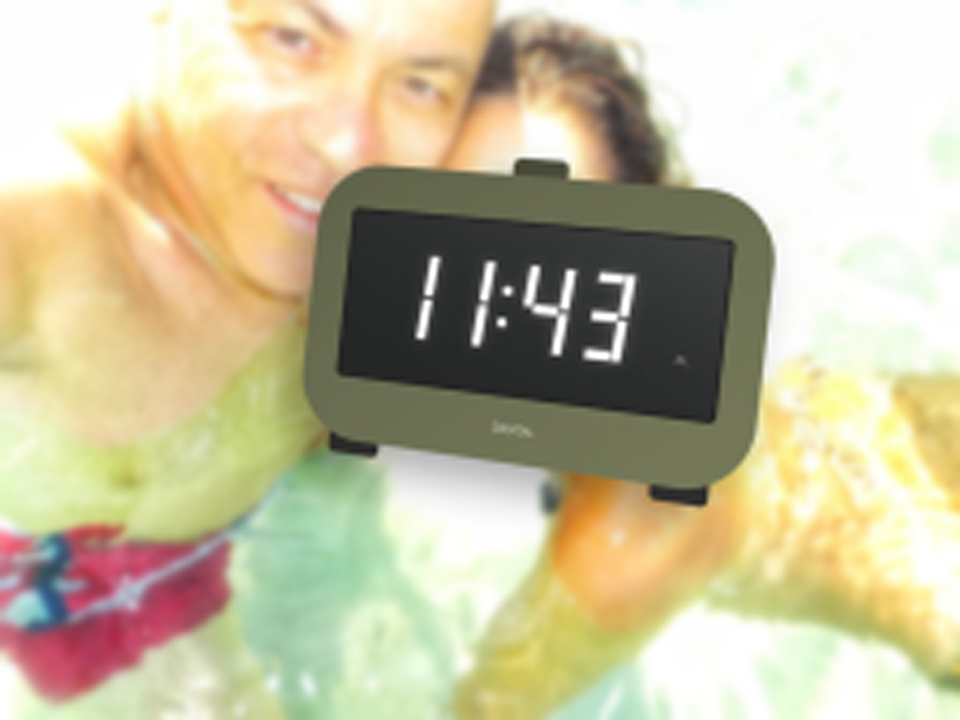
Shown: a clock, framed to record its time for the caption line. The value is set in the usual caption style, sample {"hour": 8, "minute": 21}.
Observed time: {"hour": 11, "minute": 43}
